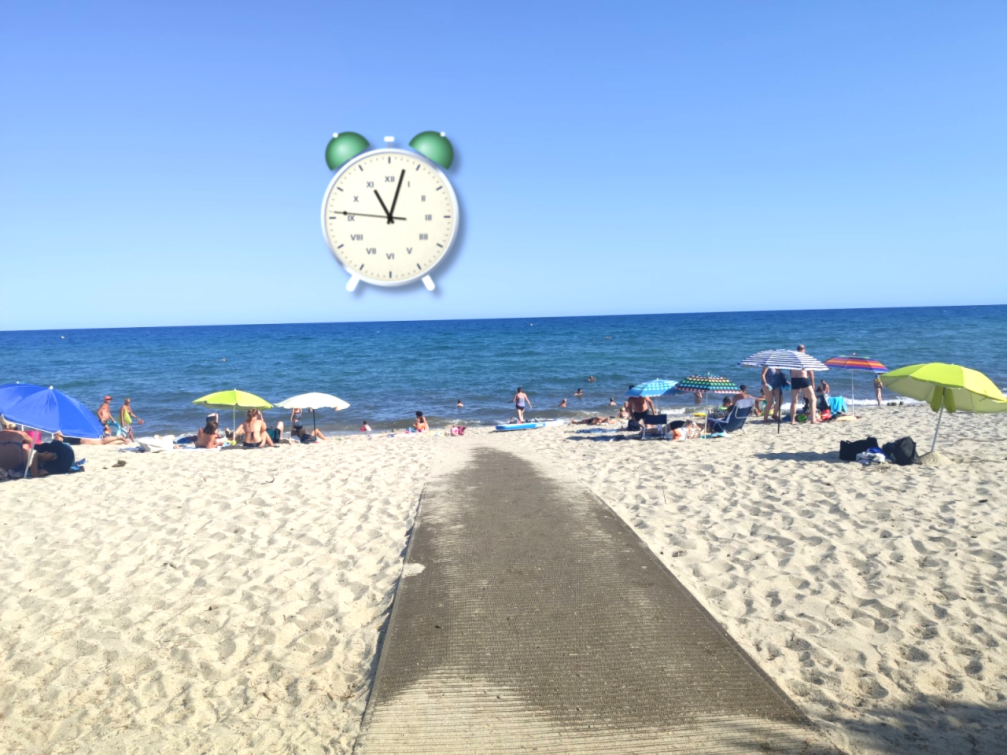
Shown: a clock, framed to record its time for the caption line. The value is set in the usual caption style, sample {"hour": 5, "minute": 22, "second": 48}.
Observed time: {"hour": 11, "minute": 2, "second": 46}
